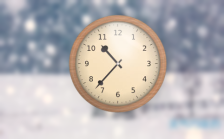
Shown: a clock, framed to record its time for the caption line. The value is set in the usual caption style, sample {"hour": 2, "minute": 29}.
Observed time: {"hour": 10, "minute": 37}
